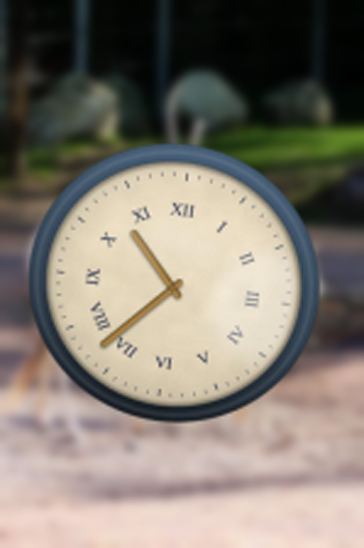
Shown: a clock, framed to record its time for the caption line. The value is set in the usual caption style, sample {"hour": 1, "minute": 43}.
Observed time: {"hour": 10, "minute": 37}
